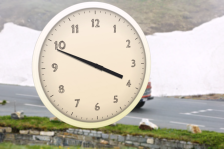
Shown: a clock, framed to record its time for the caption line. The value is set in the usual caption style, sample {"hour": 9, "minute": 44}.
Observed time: {"hour": 3, "minute": 49}
